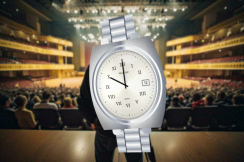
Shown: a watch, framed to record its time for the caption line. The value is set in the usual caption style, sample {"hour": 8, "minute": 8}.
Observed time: {"hour": 10, "minute": 0}
